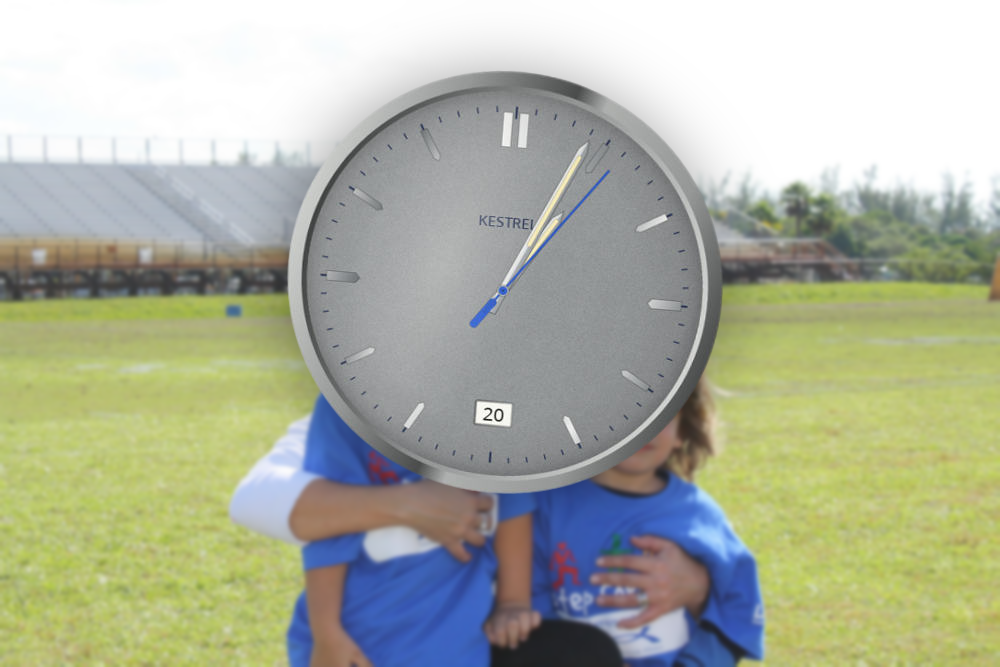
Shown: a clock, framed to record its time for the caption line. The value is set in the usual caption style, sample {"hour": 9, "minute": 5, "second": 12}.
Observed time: {"hour": 1, "minute": 4, "second": 6}
